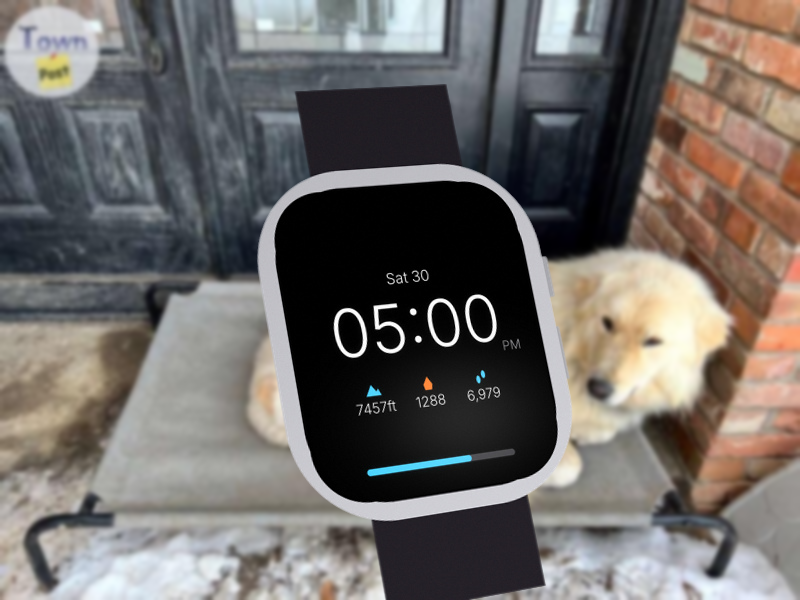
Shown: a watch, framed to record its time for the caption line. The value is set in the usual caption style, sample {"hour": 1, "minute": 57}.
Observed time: {"hour": 5, "minute": 0}
